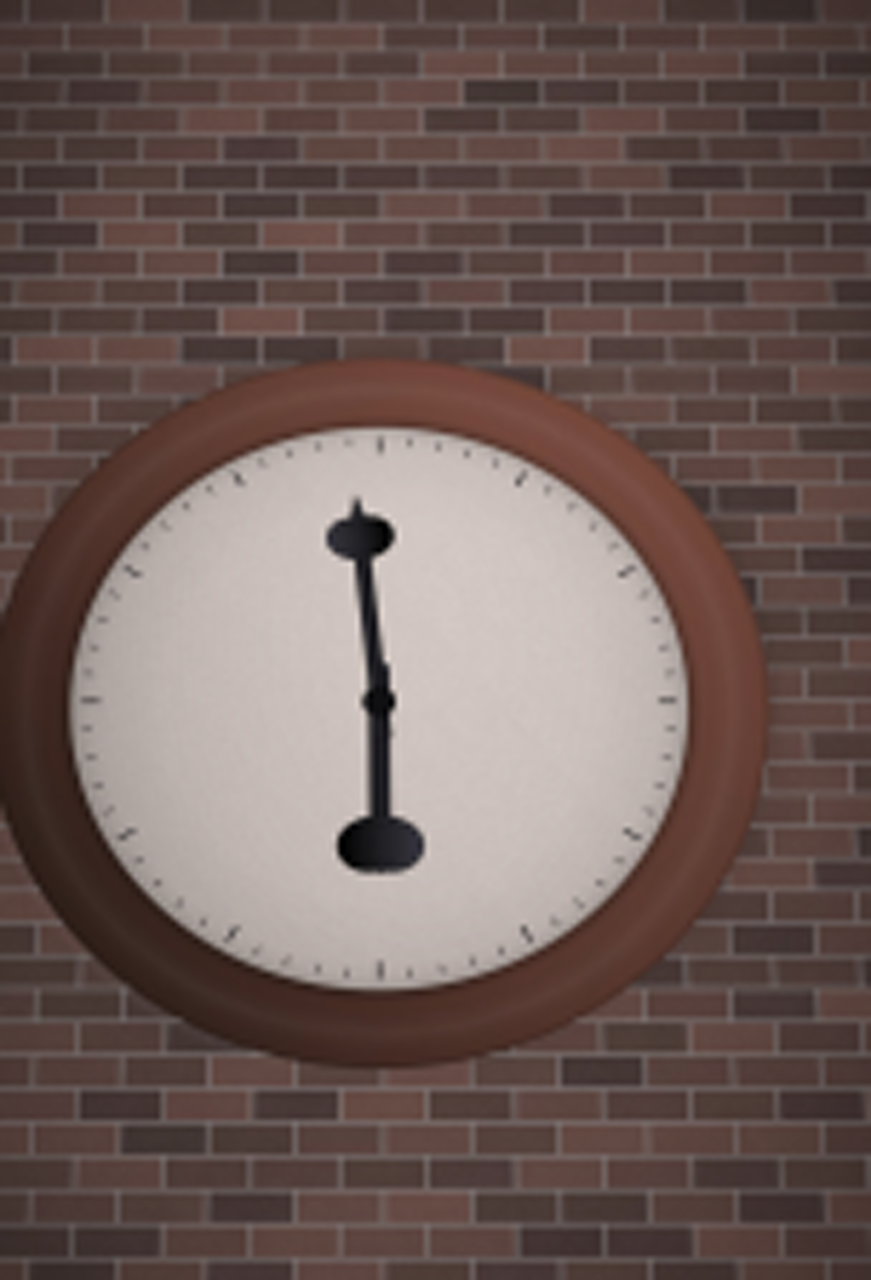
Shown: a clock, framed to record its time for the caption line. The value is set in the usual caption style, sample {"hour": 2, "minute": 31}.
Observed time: {"hour": 5, "minute": 59}
